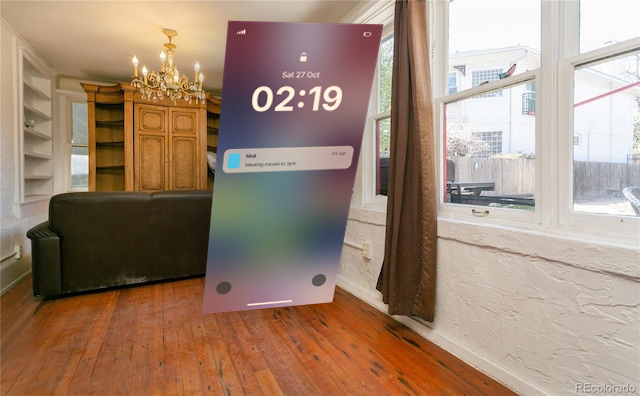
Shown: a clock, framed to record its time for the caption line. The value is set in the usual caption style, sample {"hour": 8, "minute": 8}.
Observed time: {"hour": 2, "minute": 19}
